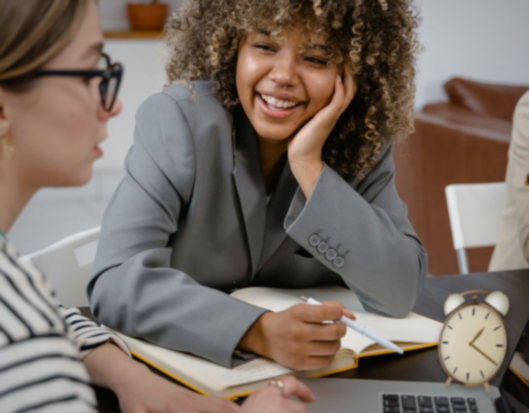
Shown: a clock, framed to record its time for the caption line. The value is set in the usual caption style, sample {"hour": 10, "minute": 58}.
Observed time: {"hour": 1, "minute": 20}
